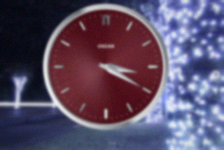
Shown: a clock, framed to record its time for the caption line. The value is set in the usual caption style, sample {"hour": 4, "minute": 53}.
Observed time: {"hour": 3, "minute": 20}
